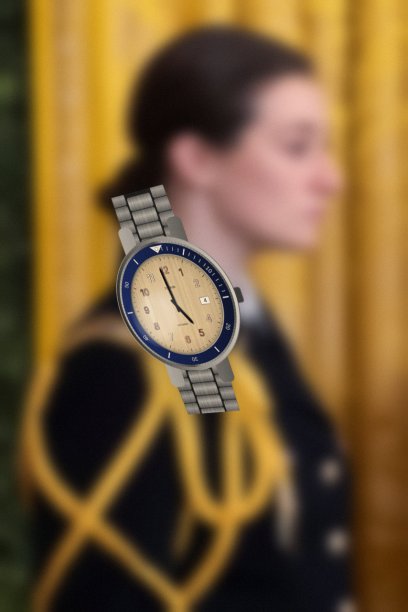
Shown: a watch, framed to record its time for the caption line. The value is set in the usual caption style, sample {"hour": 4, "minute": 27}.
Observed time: {"hour": 4, "minute": 59}
